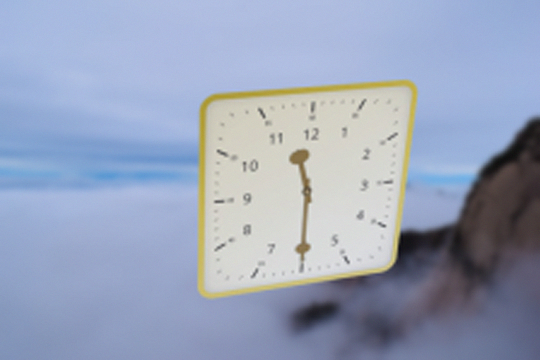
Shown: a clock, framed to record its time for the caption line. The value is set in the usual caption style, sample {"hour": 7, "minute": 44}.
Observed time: {"hour": 11, "minute": 30}
